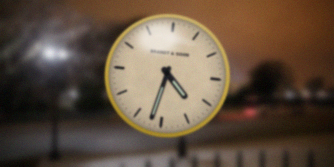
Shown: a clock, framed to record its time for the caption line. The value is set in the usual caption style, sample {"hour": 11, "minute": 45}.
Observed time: {"hour": 4, "minute": 32}
